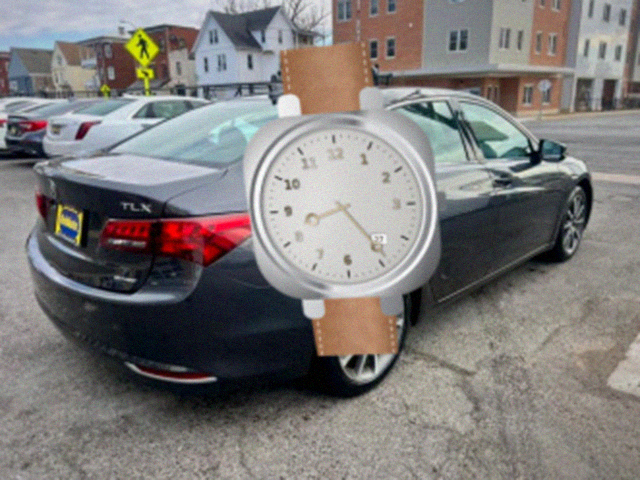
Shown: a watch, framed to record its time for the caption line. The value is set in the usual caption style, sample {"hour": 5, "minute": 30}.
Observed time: {"hour": 8, "minute": 24}
